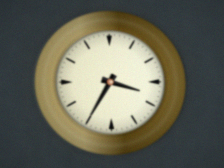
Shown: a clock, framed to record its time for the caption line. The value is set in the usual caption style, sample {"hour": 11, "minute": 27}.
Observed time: {"hour": 3, "minute": 35}
